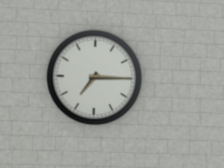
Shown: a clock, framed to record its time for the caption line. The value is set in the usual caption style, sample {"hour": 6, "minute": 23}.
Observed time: {"hour": 7, "minute": 15}
